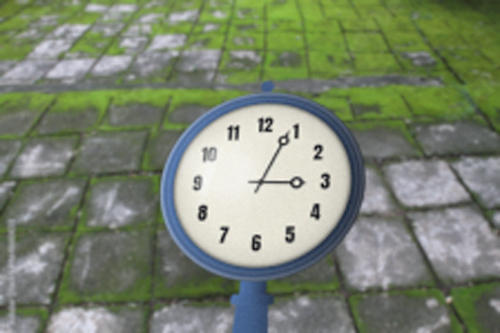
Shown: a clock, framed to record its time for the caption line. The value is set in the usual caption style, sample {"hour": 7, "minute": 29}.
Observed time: {"hour": 3, "minute": 4}
